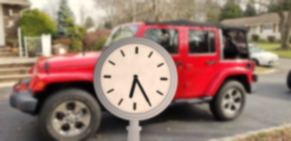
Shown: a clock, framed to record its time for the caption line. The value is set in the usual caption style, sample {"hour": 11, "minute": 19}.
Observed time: {"hour": 6, "minute": 25}
